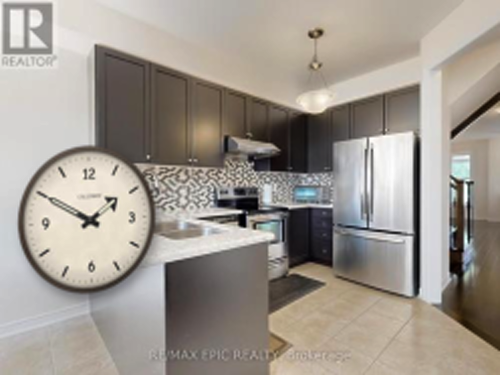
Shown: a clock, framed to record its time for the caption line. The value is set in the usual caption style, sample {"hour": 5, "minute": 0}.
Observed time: {"hour": 1, "minute": 50}
